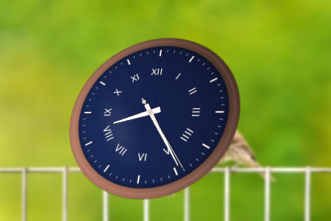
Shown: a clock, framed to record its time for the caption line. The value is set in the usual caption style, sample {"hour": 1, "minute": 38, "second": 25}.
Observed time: {"hour": 8, "minute": 24, "second": 24}
